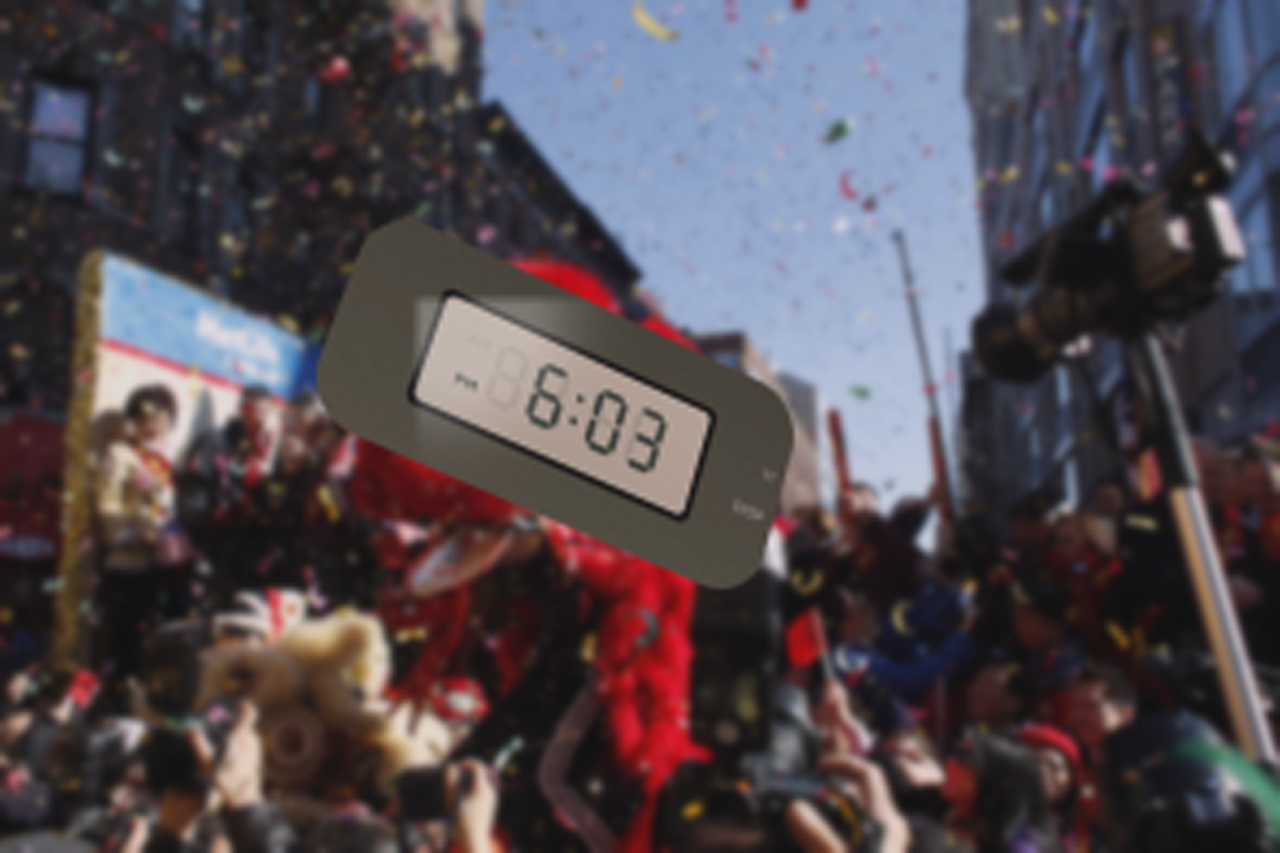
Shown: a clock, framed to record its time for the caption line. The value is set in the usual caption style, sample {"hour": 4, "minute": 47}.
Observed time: {"hour": 6, "minute": 3}
